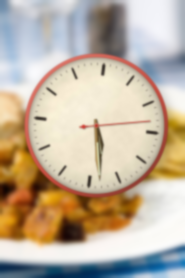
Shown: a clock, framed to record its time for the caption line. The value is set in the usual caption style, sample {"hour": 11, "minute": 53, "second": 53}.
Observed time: {"hour": 5, "minute": 28, "second": 13}
